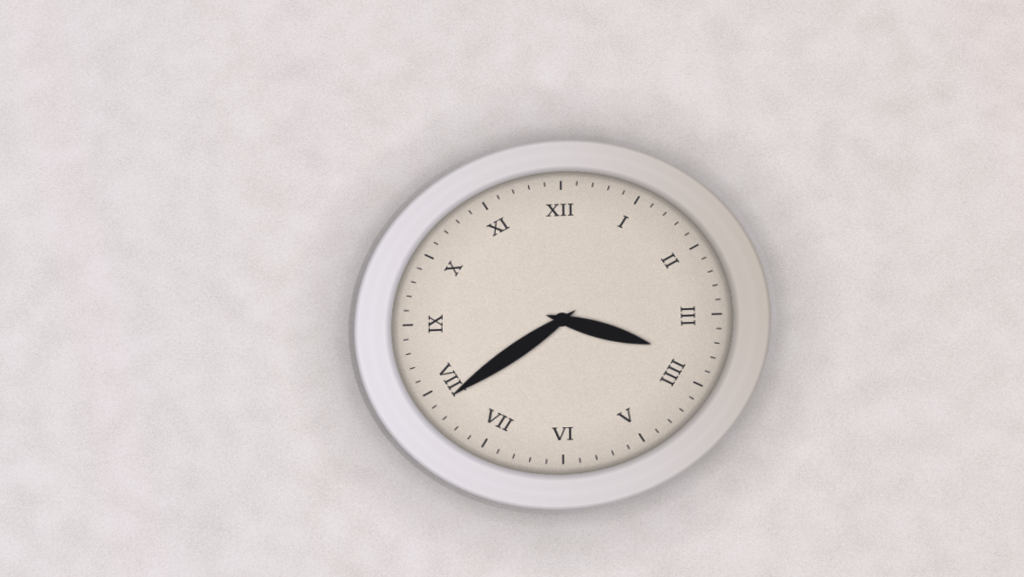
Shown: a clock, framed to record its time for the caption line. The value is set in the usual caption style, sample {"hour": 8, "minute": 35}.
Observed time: {"hour": 3, "minute": 39}
